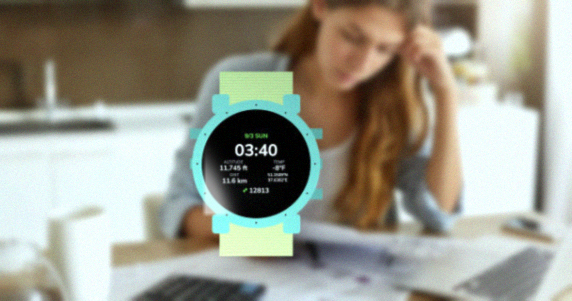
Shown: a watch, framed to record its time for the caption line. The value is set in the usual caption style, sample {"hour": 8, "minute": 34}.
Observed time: {"hour": 3, "minute": 40}
